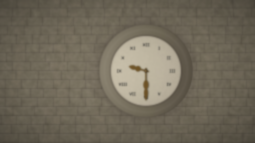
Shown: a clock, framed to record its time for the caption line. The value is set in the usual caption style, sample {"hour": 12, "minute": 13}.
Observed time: {"hour": 9, "minute": 30}
